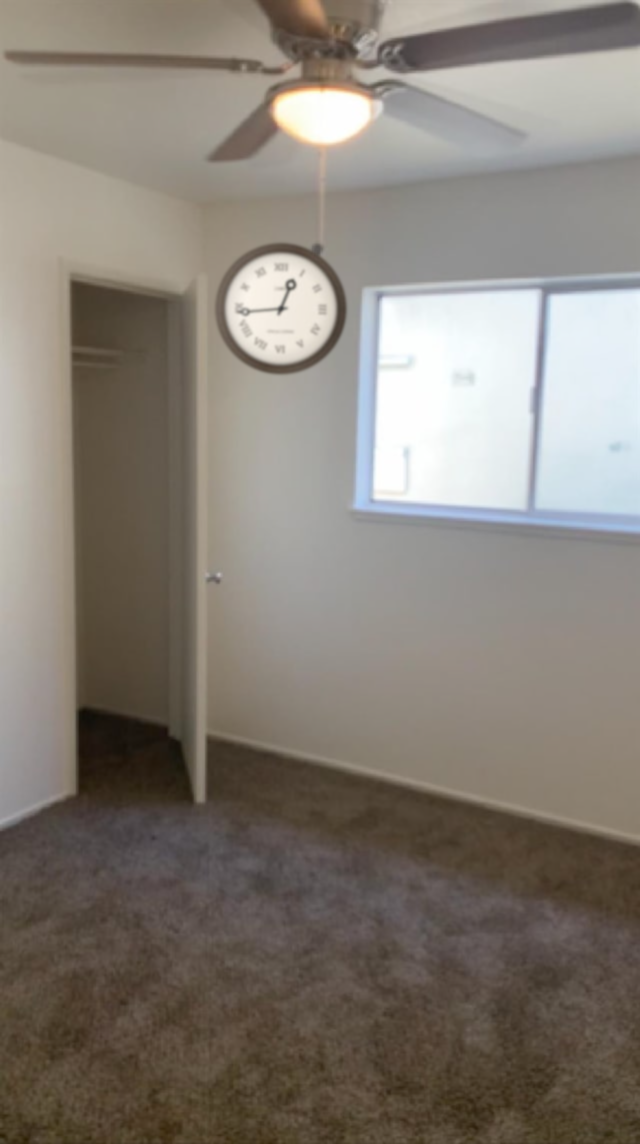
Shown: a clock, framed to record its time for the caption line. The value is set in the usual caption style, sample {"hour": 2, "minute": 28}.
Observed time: {"hour": 12, "minute": 44}
